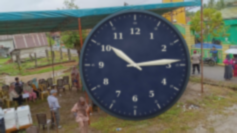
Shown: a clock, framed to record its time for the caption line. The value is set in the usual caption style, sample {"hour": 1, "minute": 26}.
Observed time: {"hour": 10, "minute": 14}
